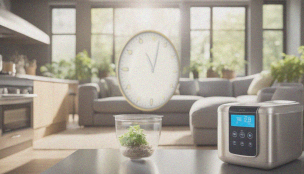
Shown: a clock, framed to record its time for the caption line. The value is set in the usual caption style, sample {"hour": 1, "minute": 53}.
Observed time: {"hour": 11, "minute": 2}
